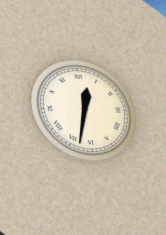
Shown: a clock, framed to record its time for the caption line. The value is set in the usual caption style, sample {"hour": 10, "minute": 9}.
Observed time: {"hour": 12, "minute": 33}
